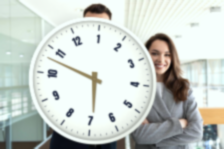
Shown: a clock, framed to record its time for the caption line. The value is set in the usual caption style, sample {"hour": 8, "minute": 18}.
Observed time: {"hour": 6, "minute": 53}
